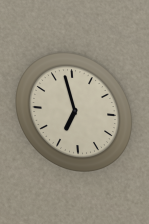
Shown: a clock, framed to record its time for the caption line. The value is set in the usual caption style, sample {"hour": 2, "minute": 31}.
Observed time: {"hour": 6, "minute": 58}
